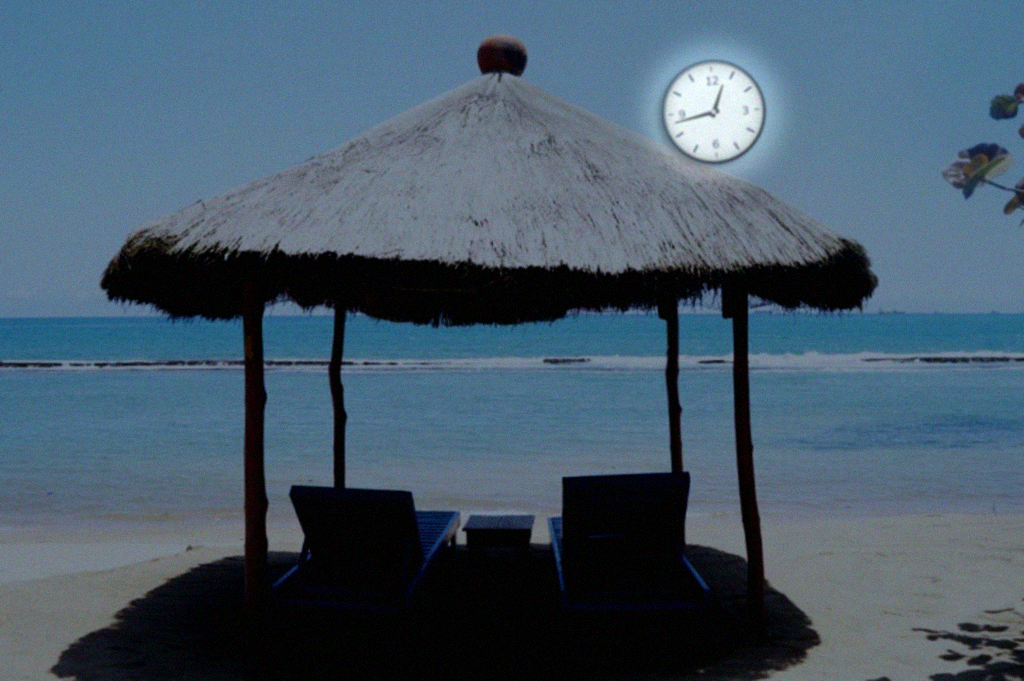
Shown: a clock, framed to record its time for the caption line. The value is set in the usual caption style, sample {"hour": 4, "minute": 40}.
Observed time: {"hour": 12, "minute": 43}
